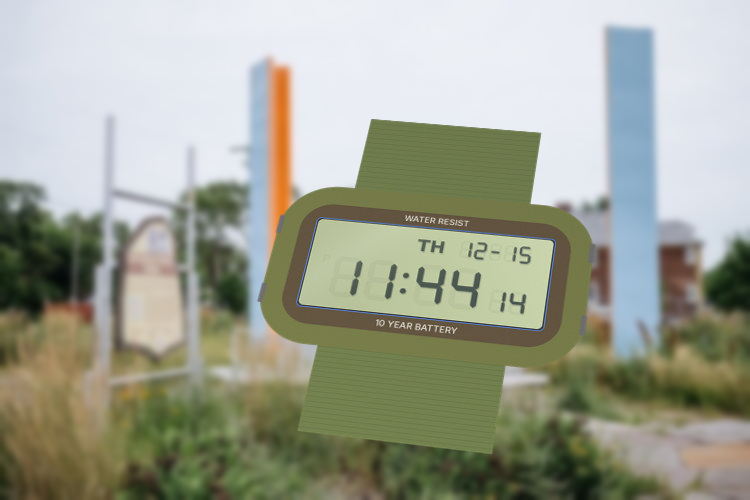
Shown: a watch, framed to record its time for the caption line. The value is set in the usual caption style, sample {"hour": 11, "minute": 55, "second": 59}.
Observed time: {"hour": 11, "minute": 44, "second": 14}
